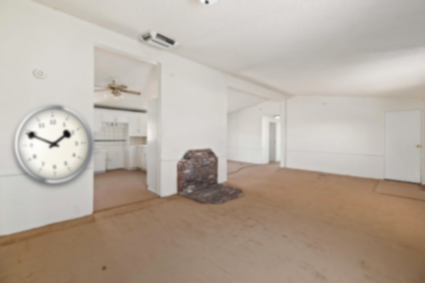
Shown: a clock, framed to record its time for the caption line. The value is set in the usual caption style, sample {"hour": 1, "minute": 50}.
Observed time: {"hour": 1, "minute": 49}
